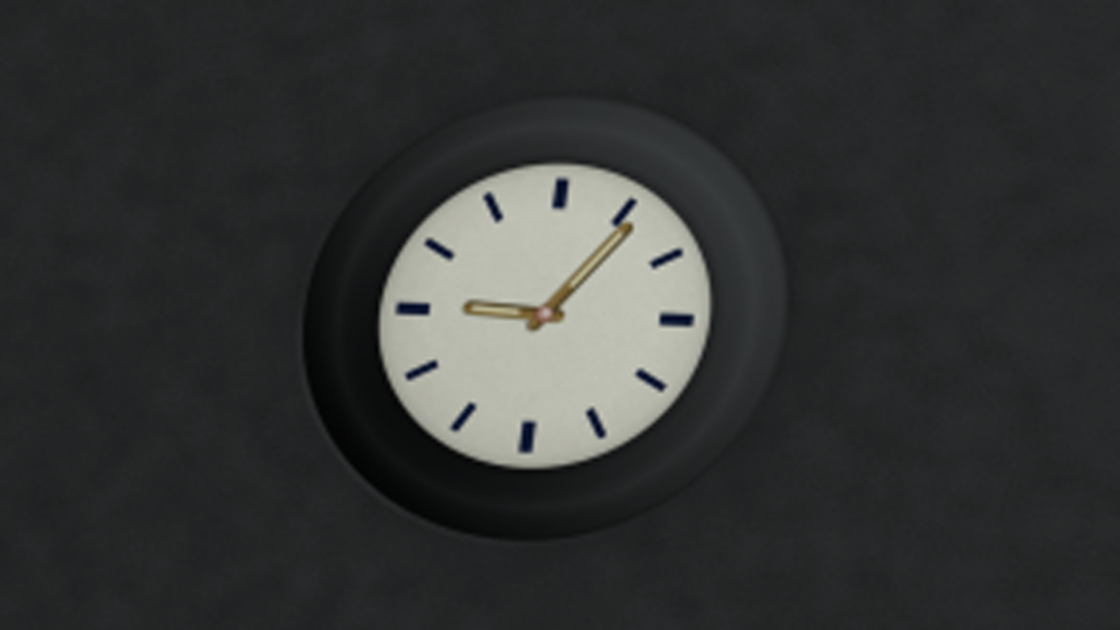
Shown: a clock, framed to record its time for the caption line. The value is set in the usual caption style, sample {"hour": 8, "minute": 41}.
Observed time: {"hour": 9, "minute": 6}
